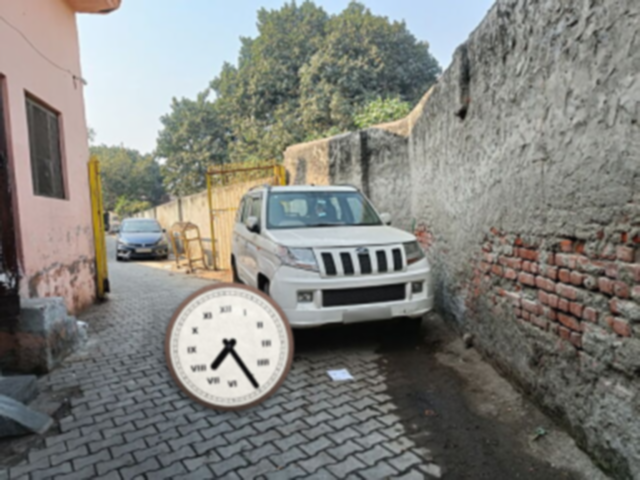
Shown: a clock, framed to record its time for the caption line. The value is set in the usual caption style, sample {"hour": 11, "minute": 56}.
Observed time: {"hour": 7, "minute": 25}
